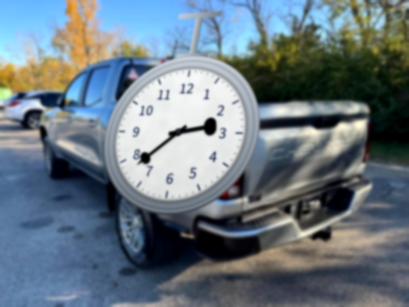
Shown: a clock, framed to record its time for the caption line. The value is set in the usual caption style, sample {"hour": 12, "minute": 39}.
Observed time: {"hour": 2, "minute": 38}
